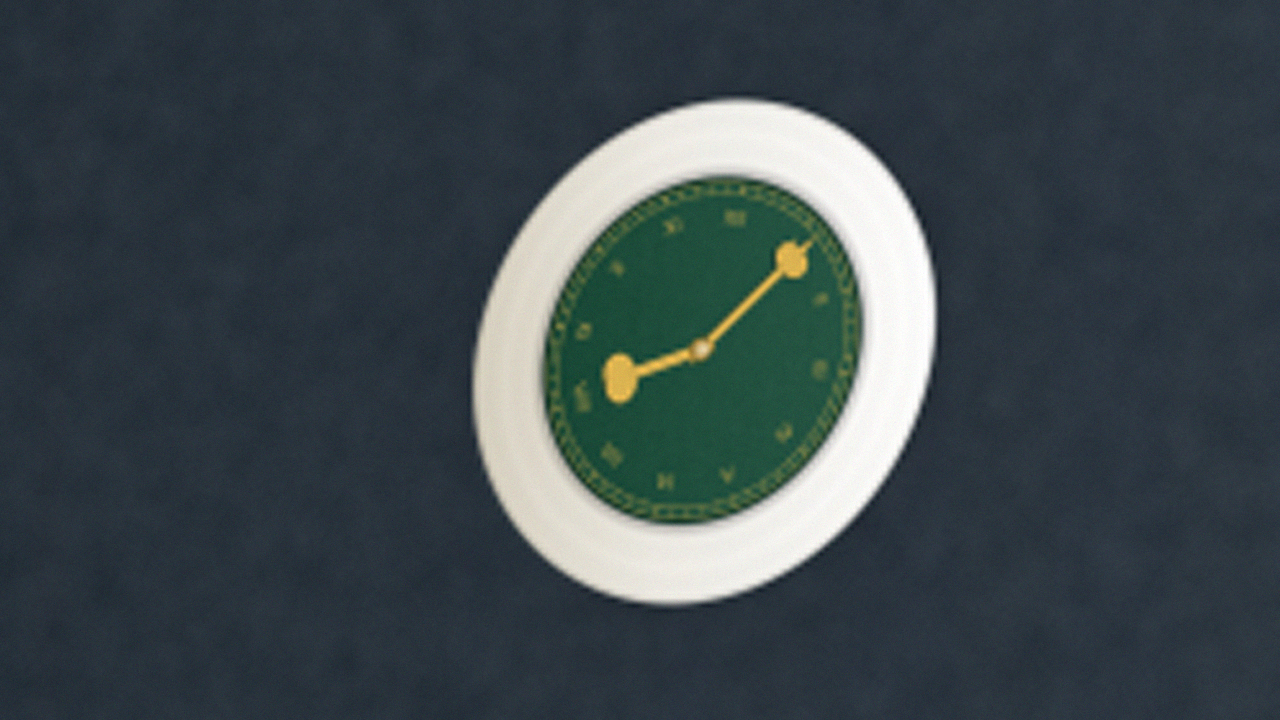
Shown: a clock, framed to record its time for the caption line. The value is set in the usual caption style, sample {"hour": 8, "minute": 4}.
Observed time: {"hour": 8, "minute": 6}
